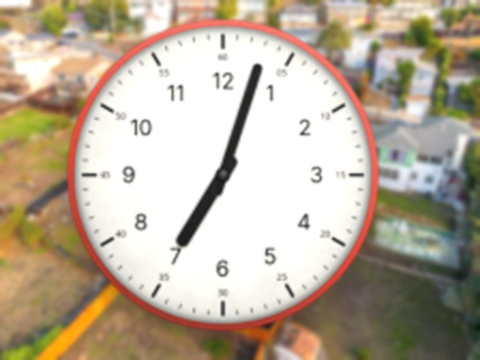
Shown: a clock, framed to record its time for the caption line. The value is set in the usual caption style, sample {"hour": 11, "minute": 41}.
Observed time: {"hour": 7, "minute": 3}
